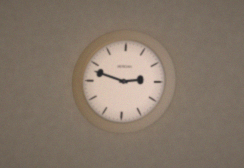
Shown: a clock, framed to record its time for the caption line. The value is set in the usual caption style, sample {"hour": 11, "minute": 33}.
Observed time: {"hour": 2, "minute": 48}
